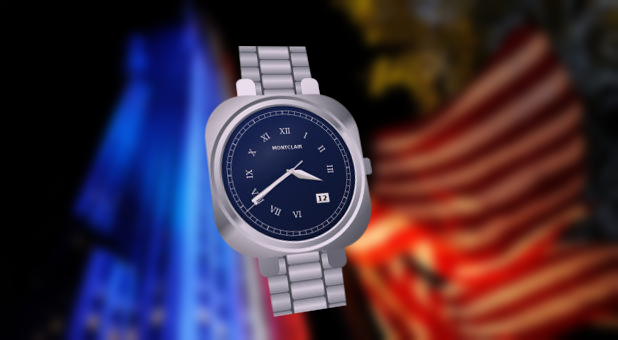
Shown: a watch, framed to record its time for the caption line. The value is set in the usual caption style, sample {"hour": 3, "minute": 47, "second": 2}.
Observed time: {"hour": 3, "minute": 39, "second": 39}
